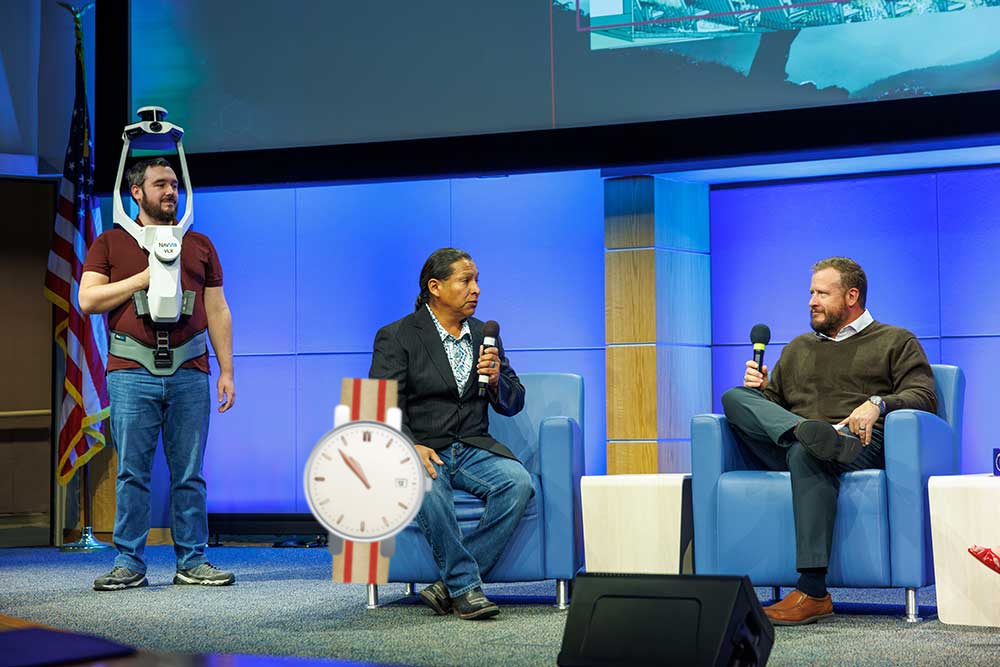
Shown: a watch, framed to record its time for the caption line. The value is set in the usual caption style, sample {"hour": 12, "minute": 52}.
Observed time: {"hour": 10, "minute": 53}
